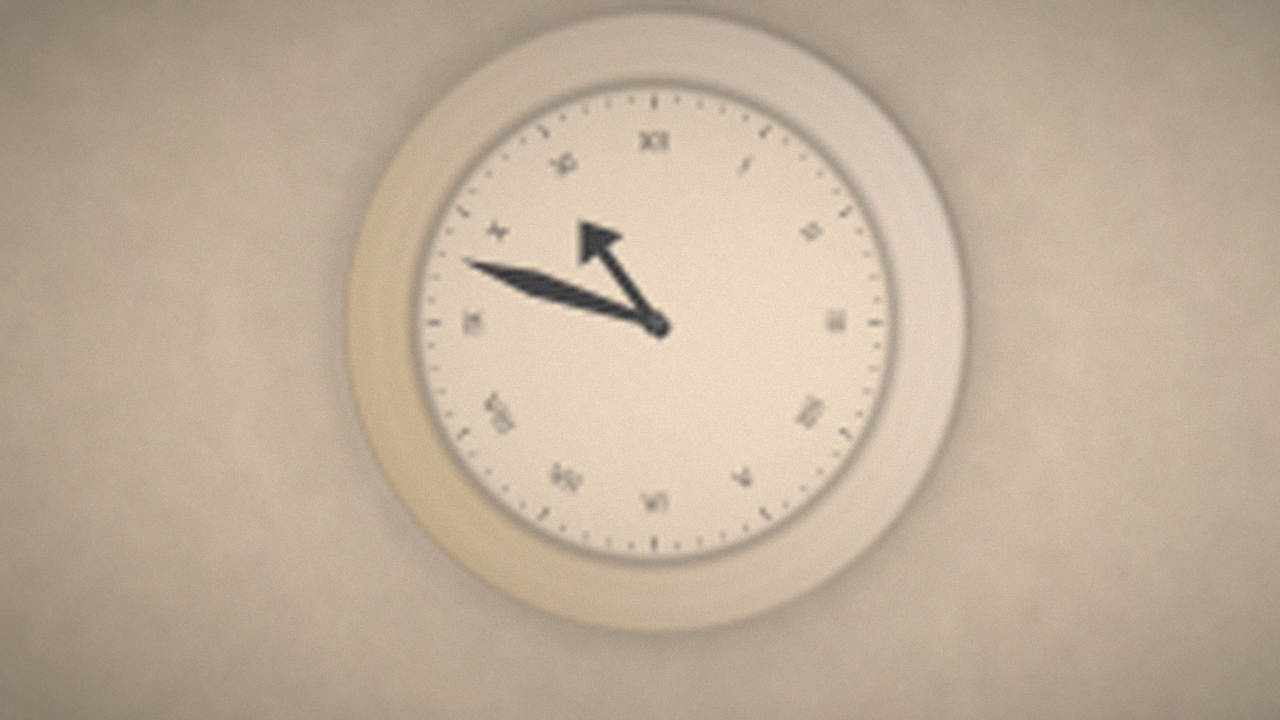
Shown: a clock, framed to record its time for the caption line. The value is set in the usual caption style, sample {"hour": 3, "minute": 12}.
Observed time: {"hour": 10, "minute": 48}
